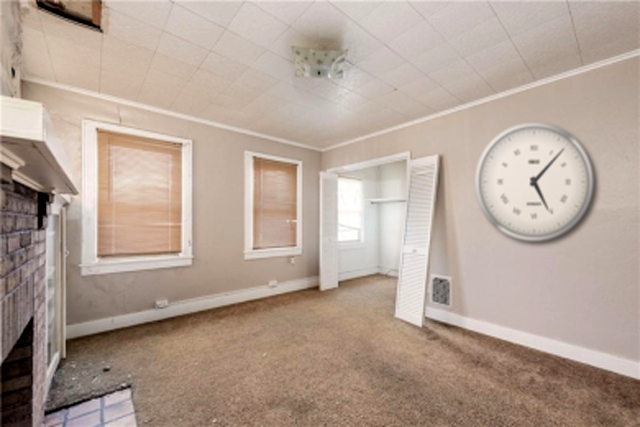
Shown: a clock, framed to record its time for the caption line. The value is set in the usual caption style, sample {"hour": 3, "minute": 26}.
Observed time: {"hour": 5, "minute": 7}
